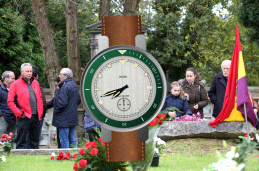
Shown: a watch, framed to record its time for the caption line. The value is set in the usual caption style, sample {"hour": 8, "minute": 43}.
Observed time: {"hour": 7, "minute": 42}
